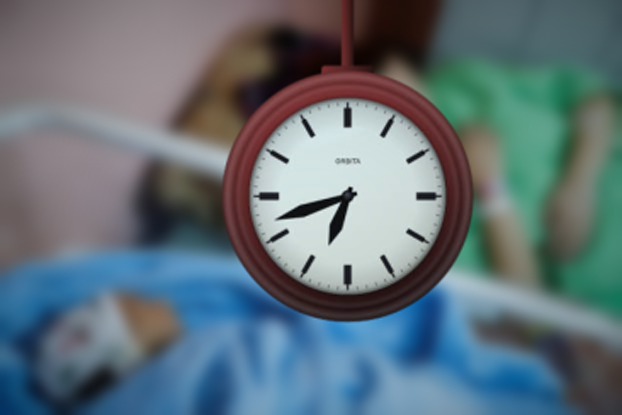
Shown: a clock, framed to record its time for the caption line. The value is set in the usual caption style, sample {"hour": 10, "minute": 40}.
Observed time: {"hour": 6, "minute": 42}
